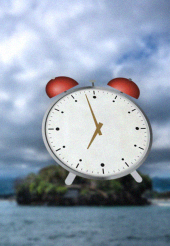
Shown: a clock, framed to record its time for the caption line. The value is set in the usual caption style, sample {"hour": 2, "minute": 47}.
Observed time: {"hour": 6, "minute": 58}
